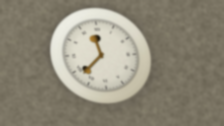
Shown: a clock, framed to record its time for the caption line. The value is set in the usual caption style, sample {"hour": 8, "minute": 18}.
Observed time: {"hour": 11, "minute": 38}
